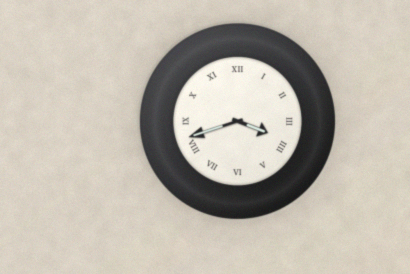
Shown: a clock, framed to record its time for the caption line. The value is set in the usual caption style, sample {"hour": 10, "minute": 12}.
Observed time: {"hour": 3, "minute": 42}
